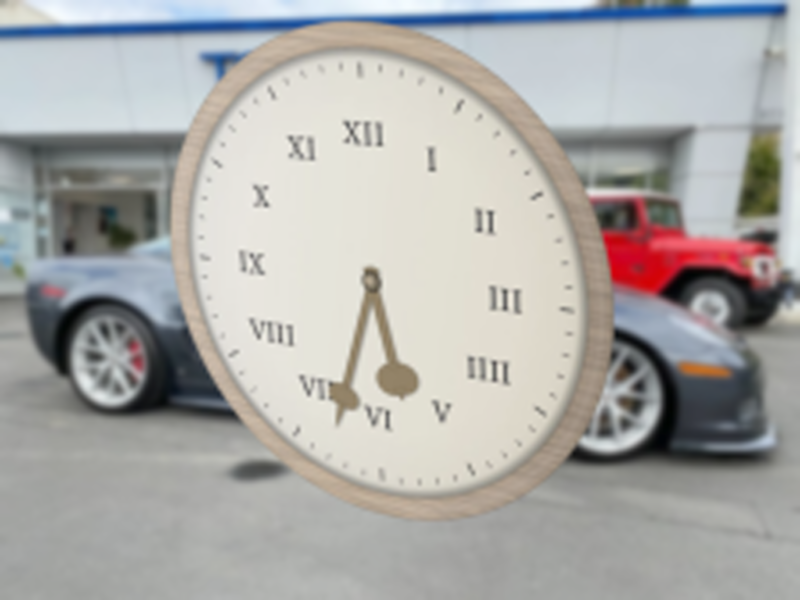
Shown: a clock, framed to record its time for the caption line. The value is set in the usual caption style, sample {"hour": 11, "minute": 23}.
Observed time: {"hour": 5, "minute": 33}
